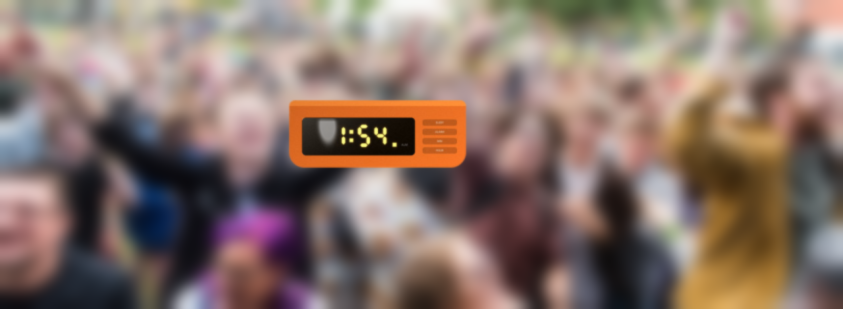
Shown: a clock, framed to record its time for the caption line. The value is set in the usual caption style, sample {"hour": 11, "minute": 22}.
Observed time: {"hour": 1, "minute": 54}
